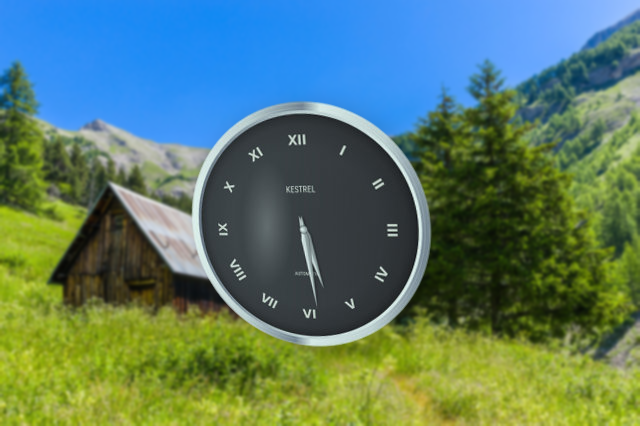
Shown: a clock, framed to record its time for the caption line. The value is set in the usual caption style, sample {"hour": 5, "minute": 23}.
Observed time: {"hour": 5, "minute": 29}
